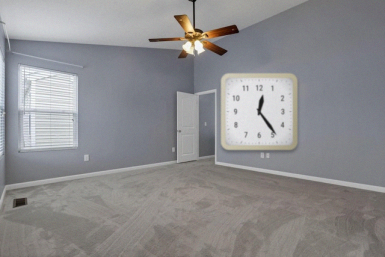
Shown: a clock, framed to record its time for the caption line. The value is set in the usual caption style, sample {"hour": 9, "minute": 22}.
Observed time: {"hour": 12, "minute": 24}
